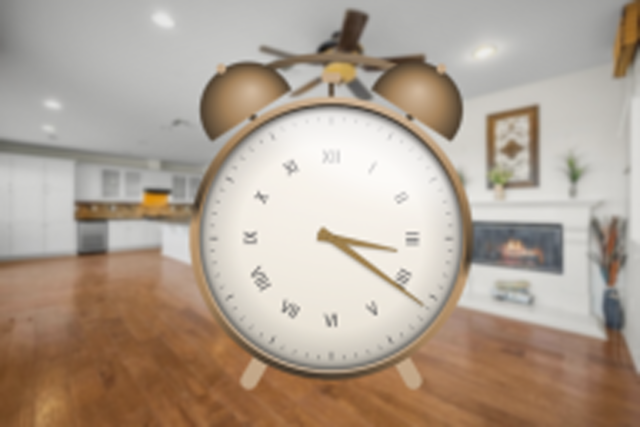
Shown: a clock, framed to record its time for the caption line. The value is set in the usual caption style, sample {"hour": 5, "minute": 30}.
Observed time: {"hour": 3, "minute": 21}
